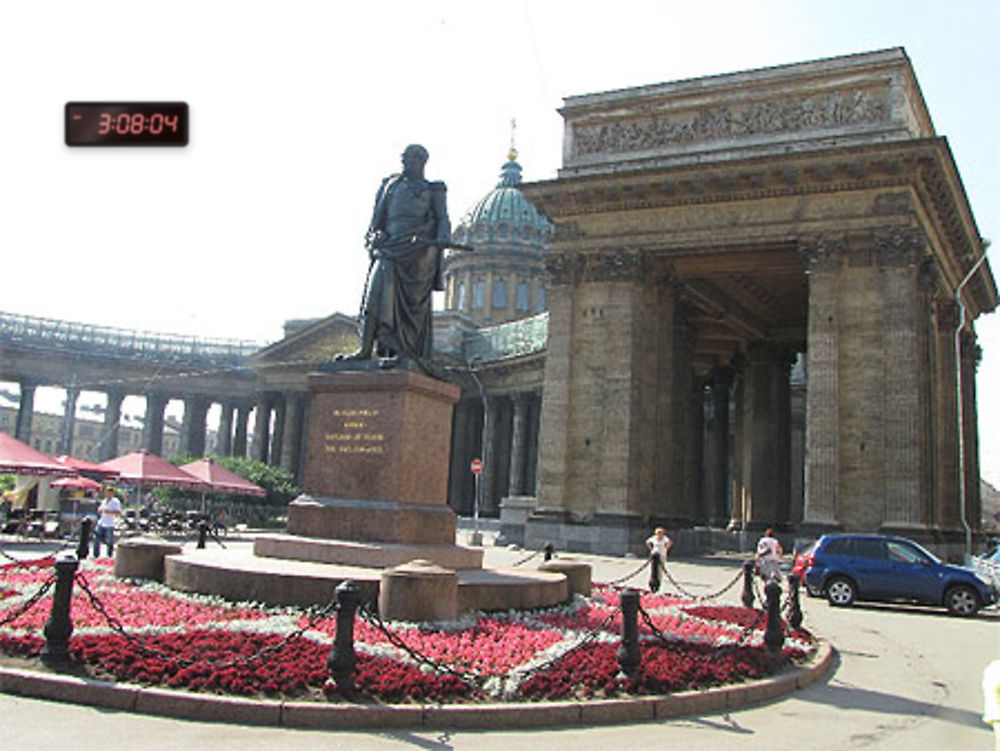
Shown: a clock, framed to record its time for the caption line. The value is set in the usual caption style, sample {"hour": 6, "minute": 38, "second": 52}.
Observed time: {"hour": 3, "minute": 8, "second": 4}
